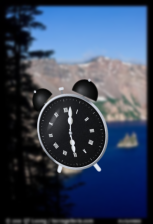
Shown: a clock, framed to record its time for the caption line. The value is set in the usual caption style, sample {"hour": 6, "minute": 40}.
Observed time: {"hour": 6, "minute": 2}
